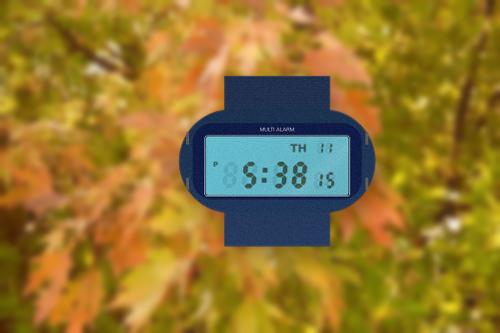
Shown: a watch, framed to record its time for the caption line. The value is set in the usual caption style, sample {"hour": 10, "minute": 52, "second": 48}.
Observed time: {"hour": 5, "minute": 38, "second": 15}
